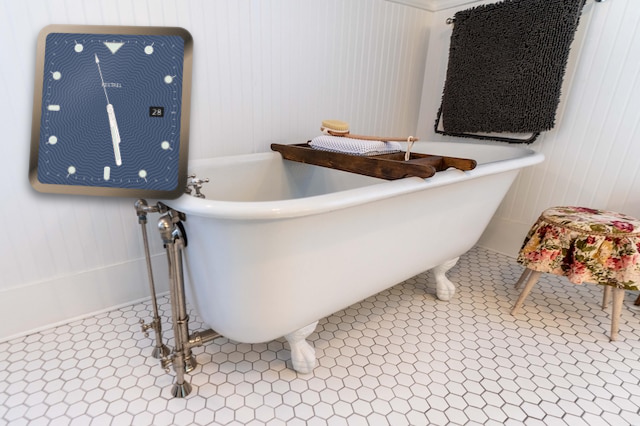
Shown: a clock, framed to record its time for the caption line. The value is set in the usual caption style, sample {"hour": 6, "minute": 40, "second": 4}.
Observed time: {"hour": 5, "minute": 27, "second": 57}
